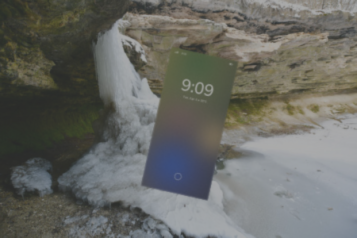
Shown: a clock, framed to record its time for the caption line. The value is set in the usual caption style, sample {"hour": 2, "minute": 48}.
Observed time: {"hour": 9, "minute": 9}
